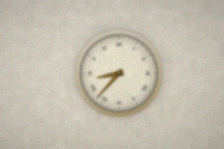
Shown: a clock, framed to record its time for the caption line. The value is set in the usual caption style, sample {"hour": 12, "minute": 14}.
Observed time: {"hour": 8, "minute": 37}
